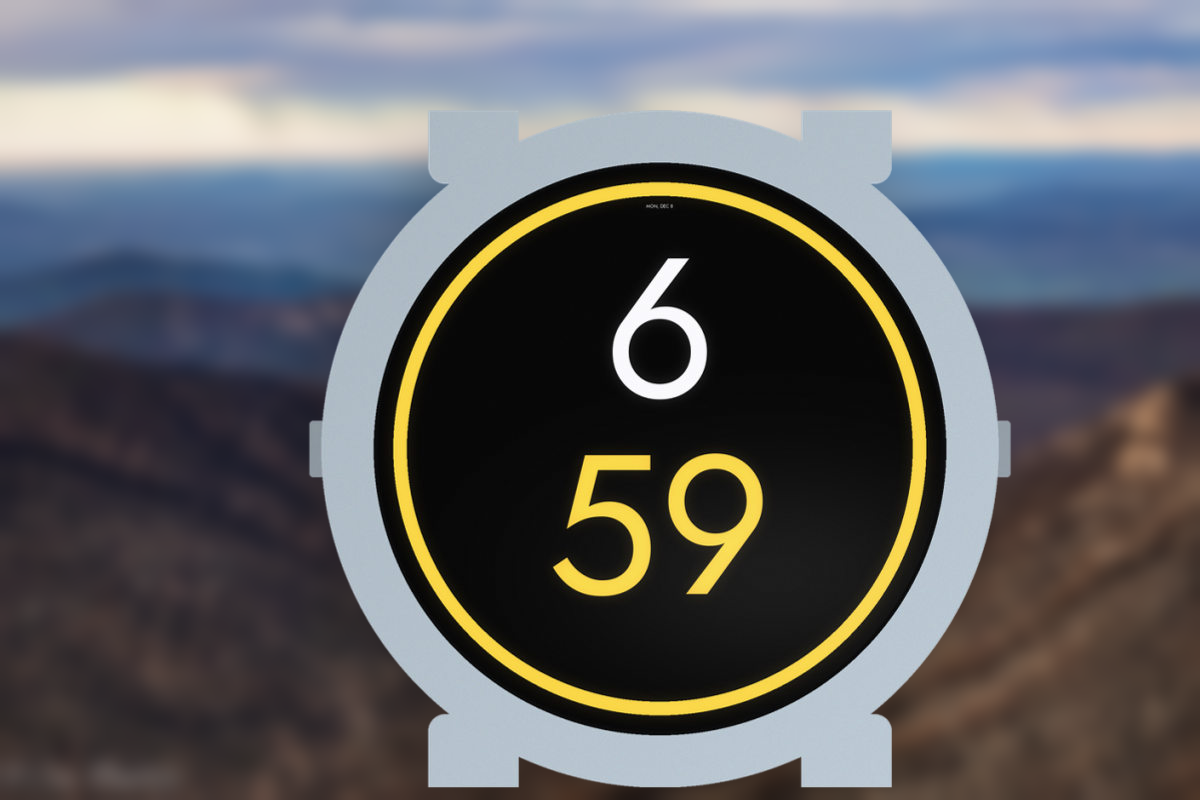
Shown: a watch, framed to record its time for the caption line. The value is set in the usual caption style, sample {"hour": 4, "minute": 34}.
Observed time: {"hour": 6, "minute": 59}
